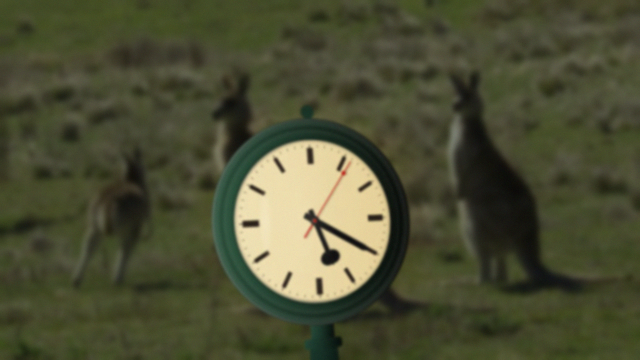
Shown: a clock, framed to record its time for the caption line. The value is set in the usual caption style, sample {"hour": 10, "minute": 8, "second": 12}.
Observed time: {"hour": 5, "minute": 20, "second": 6}
